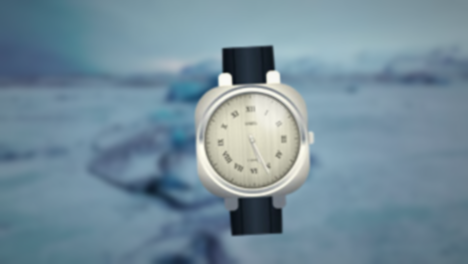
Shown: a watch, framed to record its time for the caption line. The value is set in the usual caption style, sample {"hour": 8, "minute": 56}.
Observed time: {"hour": 5, "minute": 26}
